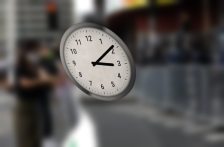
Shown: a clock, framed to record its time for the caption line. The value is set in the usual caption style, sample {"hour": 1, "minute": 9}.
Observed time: {"hour": 3, "minute": 9}
